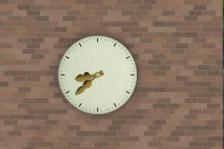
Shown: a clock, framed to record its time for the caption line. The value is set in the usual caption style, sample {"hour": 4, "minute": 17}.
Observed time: {"hour": 8, "minute": 38}
